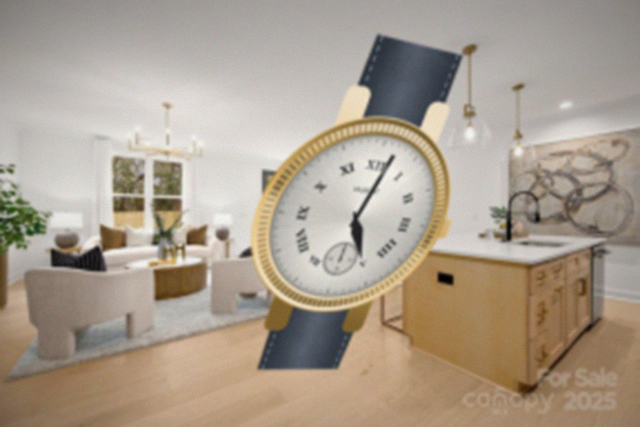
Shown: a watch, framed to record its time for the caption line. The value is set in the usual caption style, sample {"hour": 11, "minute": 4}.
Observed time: {"hour": 5, "minute": 2}
